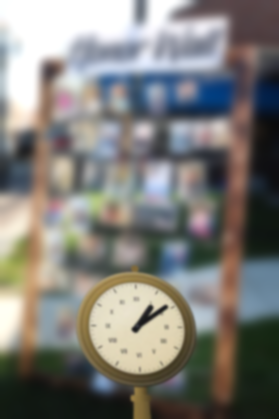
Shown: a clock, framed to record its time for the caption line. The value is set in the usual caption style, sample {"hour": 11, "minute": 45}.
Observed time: {"hour": 1, "minute": 9}
